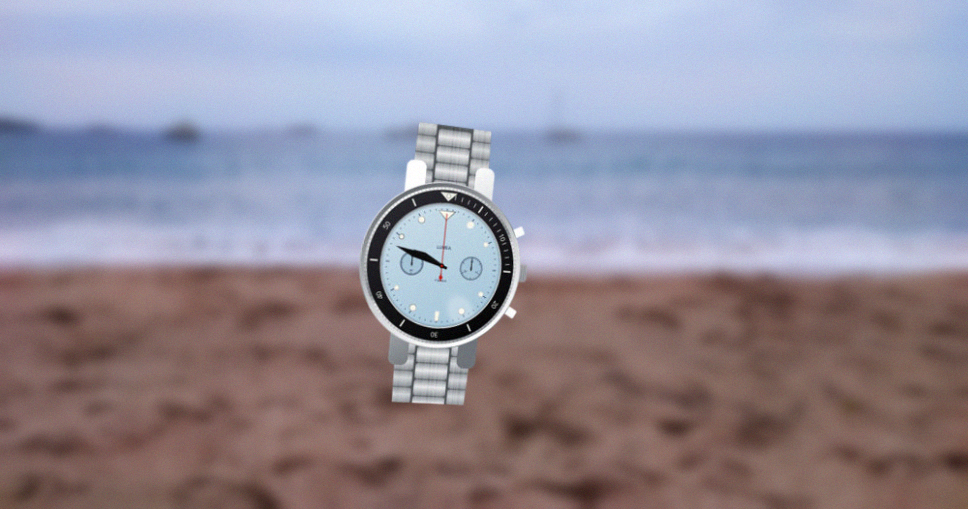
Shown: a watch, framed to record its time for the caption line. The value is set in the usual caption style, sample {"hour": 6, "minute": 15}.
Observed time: {"hour": 9, "minute": 48}
